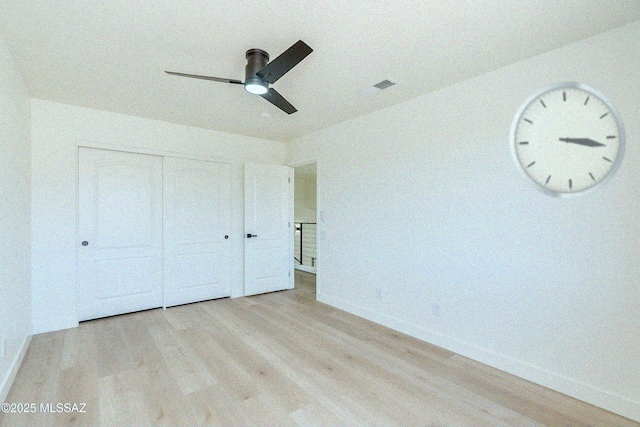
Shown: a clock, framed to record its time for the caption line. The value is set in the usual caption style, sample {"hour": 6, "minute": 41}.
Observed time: {"hour": 3, "minute": 17}
